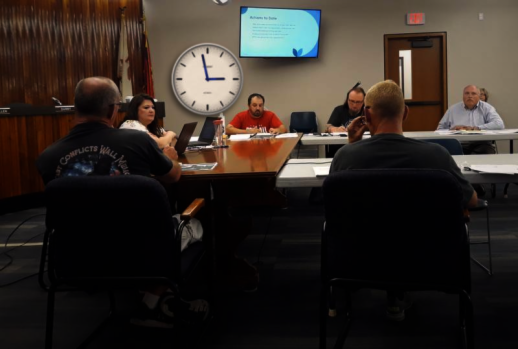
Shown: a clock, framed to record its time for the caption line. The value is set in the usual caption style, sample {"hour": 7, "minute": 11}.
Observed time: {"hour": 2, "minute": 58}
